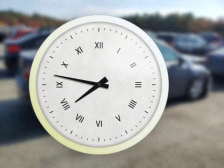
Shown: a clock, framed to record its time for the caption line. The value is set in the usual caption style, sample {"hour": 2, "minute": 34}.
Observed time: {"hour": 7, "minute": 47}
